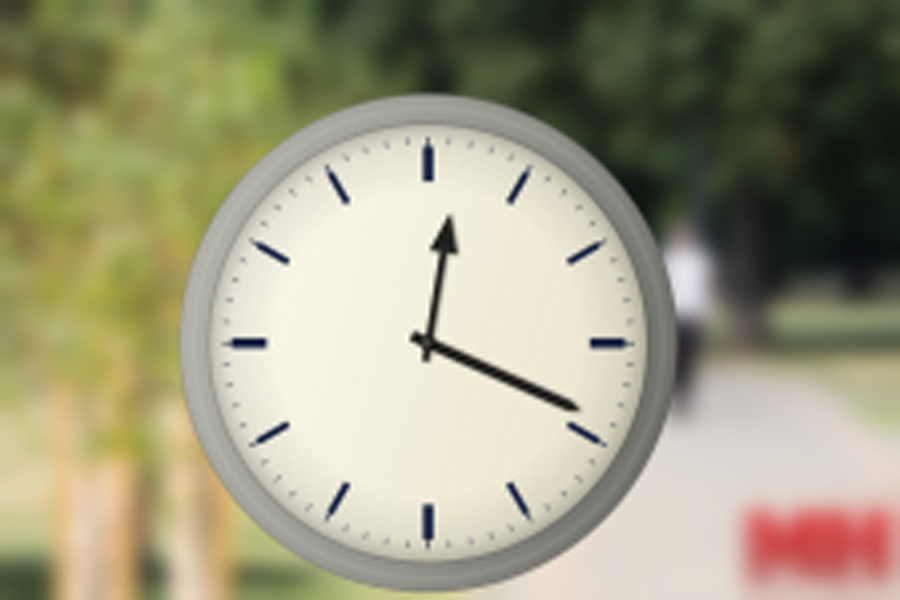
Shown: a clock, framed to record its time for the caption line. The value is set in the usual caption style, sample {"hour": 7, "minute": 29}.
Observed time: {"hour": 12, "minute": 19}
